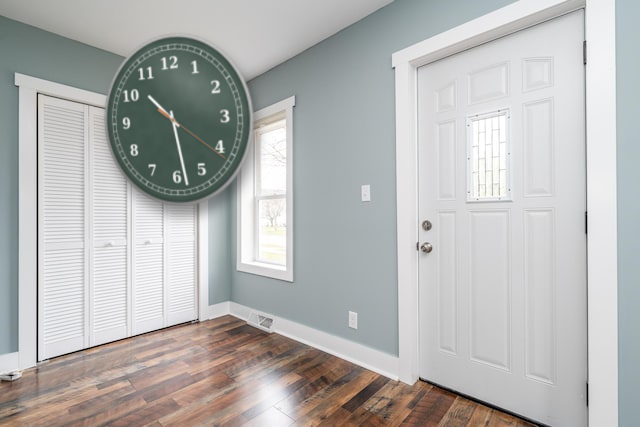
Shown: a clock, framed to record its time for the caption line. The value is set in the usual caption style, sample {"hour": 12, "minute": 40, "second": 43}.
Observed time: {"hour": 10, "minute": 28, "second": 21}
